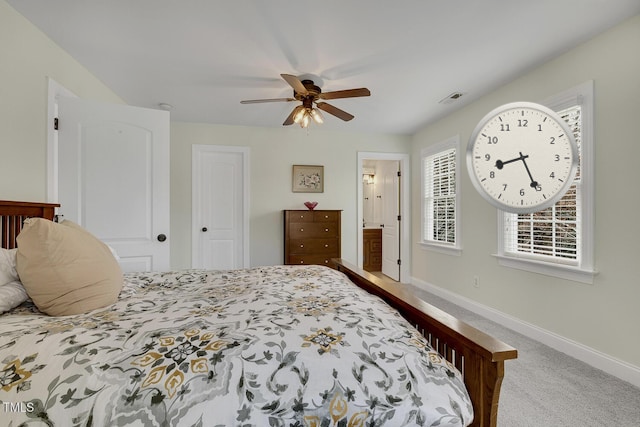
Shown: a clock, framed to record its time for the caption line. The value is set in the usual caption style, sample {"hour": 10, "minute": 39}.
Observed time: {"hour": 8, "minute": 26}
